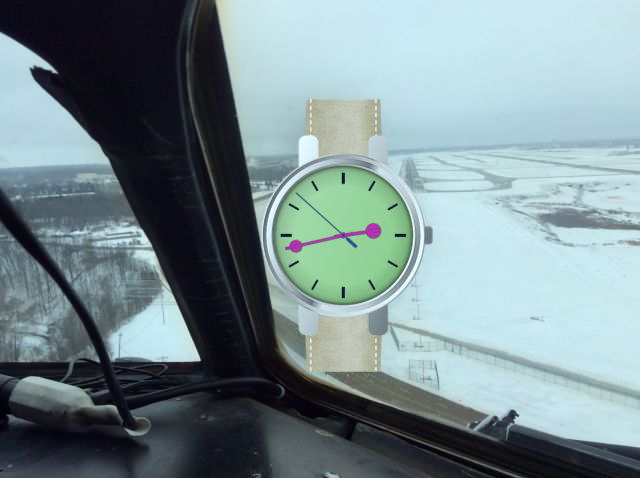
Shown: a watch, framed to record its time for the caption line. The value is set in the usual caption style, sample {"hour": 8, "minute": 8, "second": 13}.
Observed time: {"hour": 2, "minute": 42, "second": 52}
